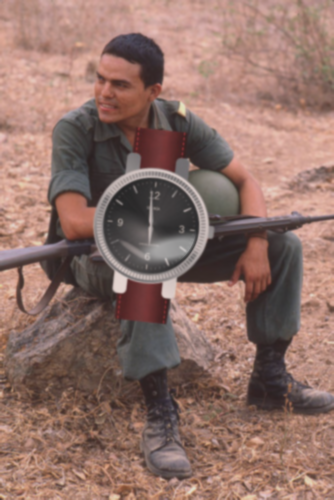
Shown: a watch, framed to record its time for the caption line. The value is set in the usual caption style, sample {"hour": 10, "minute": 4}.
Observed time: {"hour": 5, "minute": 59}
